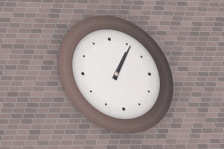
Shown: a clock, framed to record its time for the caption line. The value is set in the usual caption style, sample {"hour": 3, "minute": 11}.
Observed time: {"hour": 1, "minute": 6}
